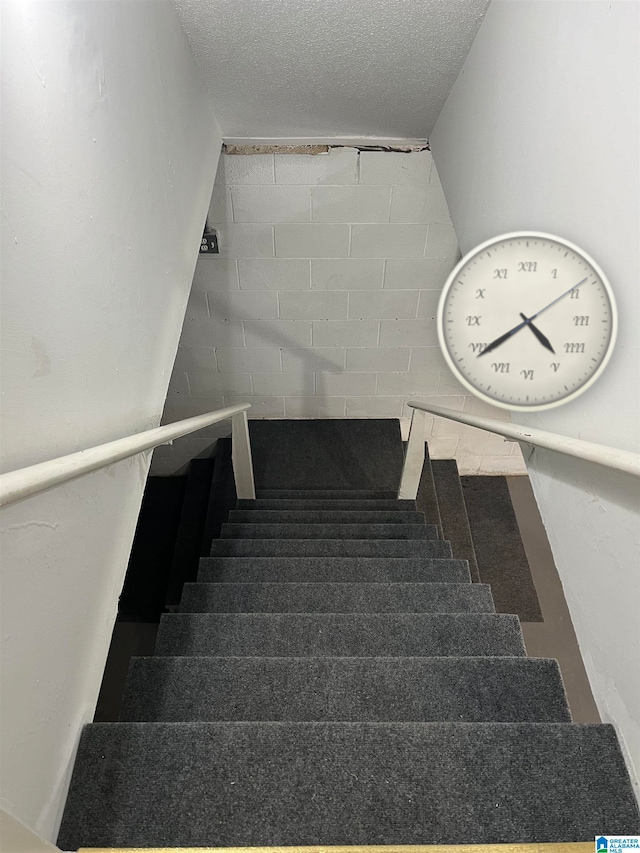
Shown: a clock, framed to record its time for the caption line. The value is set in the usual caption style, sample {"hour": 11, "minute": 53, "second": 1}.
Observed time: {"hour": 4, "minute": 39, "second": 9}
